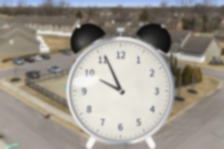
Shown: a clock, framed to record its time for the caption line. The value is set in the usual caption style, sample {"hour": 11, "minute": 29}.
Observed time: {"hour": 9, "minute": 56}
